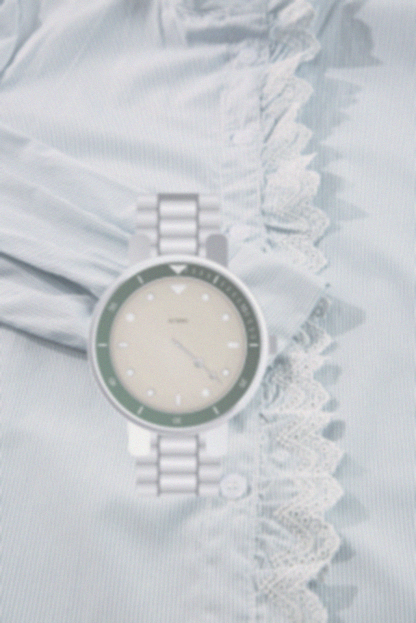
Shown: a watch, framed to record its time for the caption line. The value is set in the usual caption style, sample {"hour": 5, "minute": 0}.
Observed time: {"hour": 4, "minute": 22}
